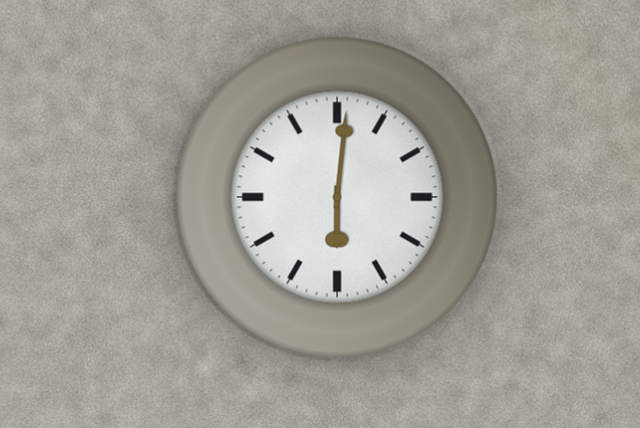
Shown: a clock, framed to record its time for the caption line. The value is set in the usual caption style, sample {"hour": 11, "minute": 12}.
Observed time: {"hour": 6, "minute": 1}
